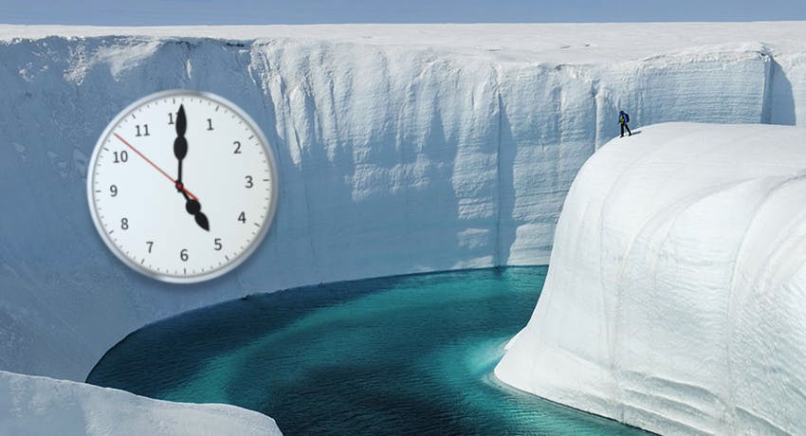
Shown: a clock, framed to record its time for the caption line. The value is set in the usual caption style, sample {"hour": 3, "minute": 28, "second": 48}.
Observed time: {"hour": 5, "minute": 0, "second": 52}
